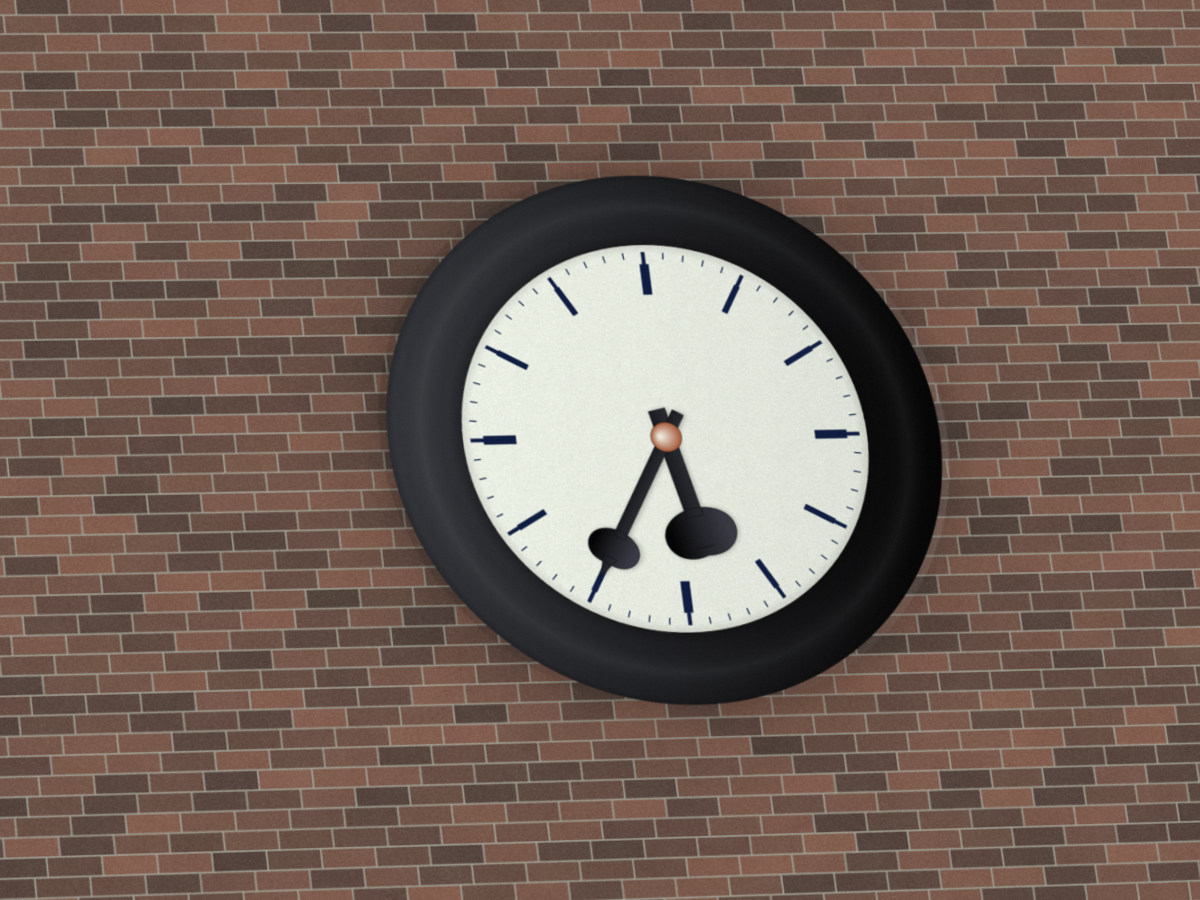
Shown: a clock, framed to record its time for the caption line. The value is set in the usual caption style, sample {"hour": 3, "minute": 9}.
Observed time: {"hour": 5, "minute": 35}
